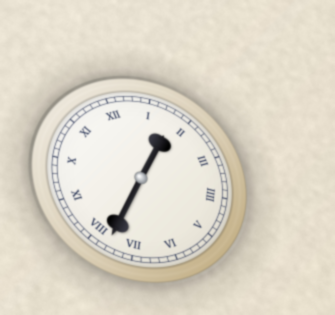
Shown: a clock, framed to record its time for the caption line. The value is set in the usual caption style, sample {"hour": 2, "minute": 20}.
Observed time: {"hour": 1, "minute": 38}
